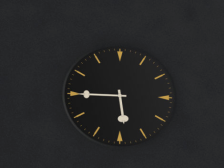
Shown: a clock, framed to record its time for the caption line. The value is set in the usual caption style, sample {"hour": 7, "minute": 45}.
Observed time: {"hour": 5, "minute": 45}
